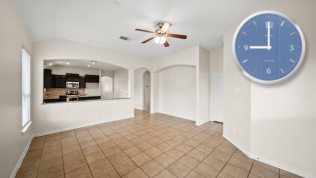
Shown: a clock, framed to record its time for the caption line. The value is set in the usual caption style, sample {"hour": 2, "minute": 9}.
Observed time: {"hour": 9, "minute": 0}
